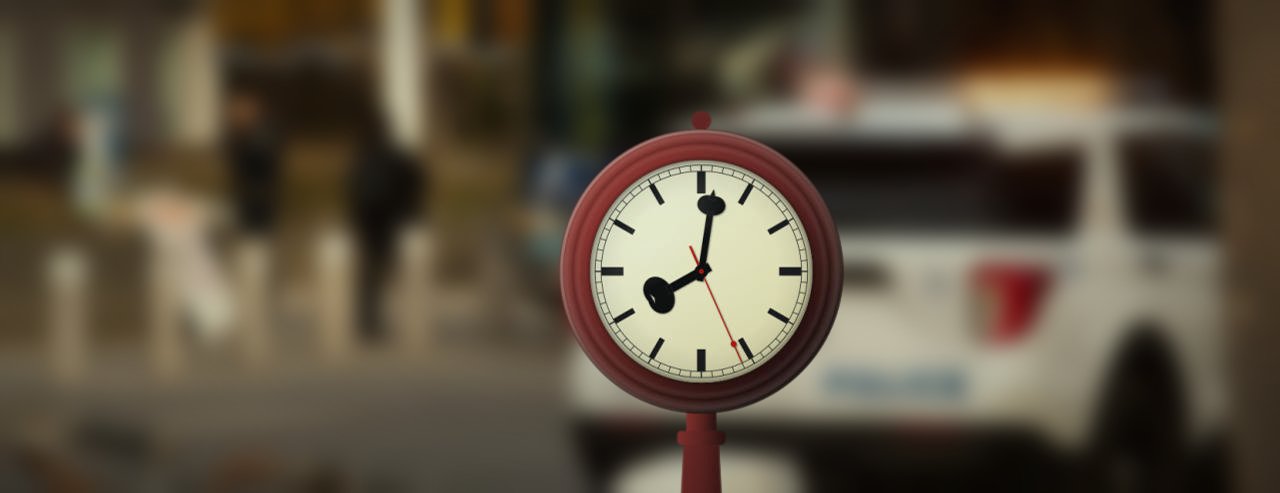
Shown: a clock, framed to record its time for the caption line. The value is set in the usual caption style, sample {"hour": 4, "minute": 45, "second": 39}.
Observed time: {"hour": 8, "minute": 1, "second": 26}
